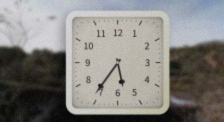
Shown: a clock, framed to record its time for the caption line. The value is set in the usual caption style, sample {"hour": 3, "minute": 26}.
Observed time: {"hour": 5, "minute": 36}
